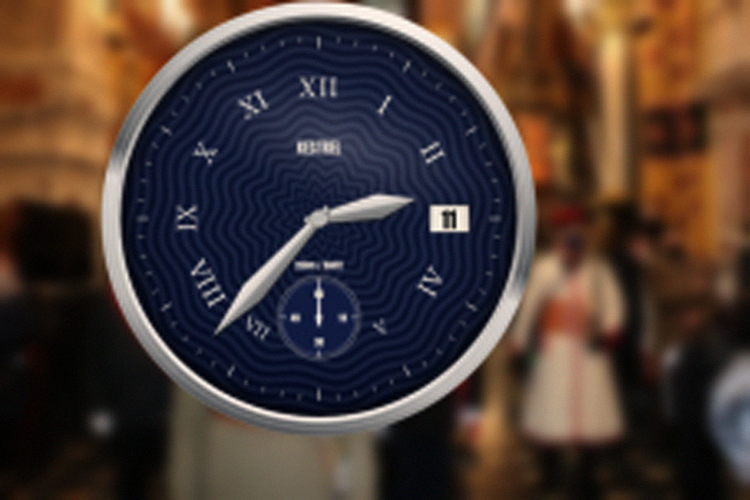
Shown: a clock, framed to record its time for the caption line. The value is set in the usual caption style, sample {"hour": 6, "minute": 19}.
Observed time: {"hour": 2, "minute": 37}
